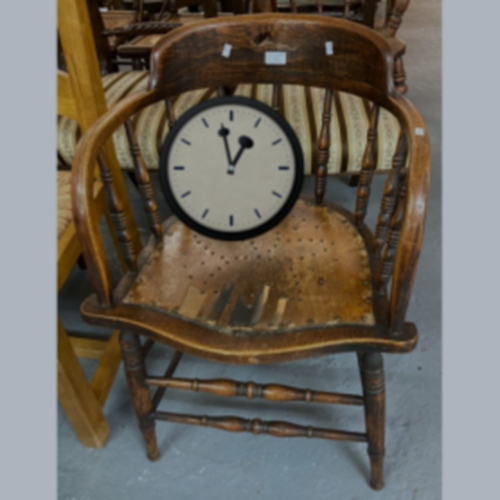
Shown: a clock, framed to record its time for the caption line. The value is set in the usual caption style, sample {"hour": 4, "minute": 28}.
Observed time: {"hour": 12, "minute": 58}
